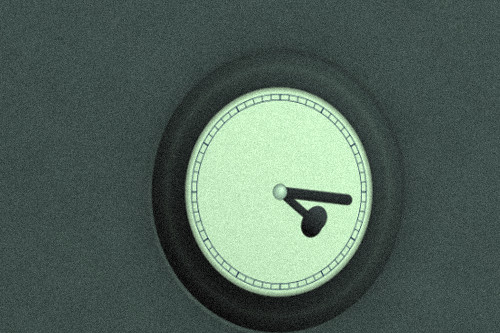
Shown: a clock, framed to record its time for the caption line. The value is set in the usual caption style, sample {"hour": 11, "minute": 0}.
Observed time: {"hour": 4, "minute": 16}
